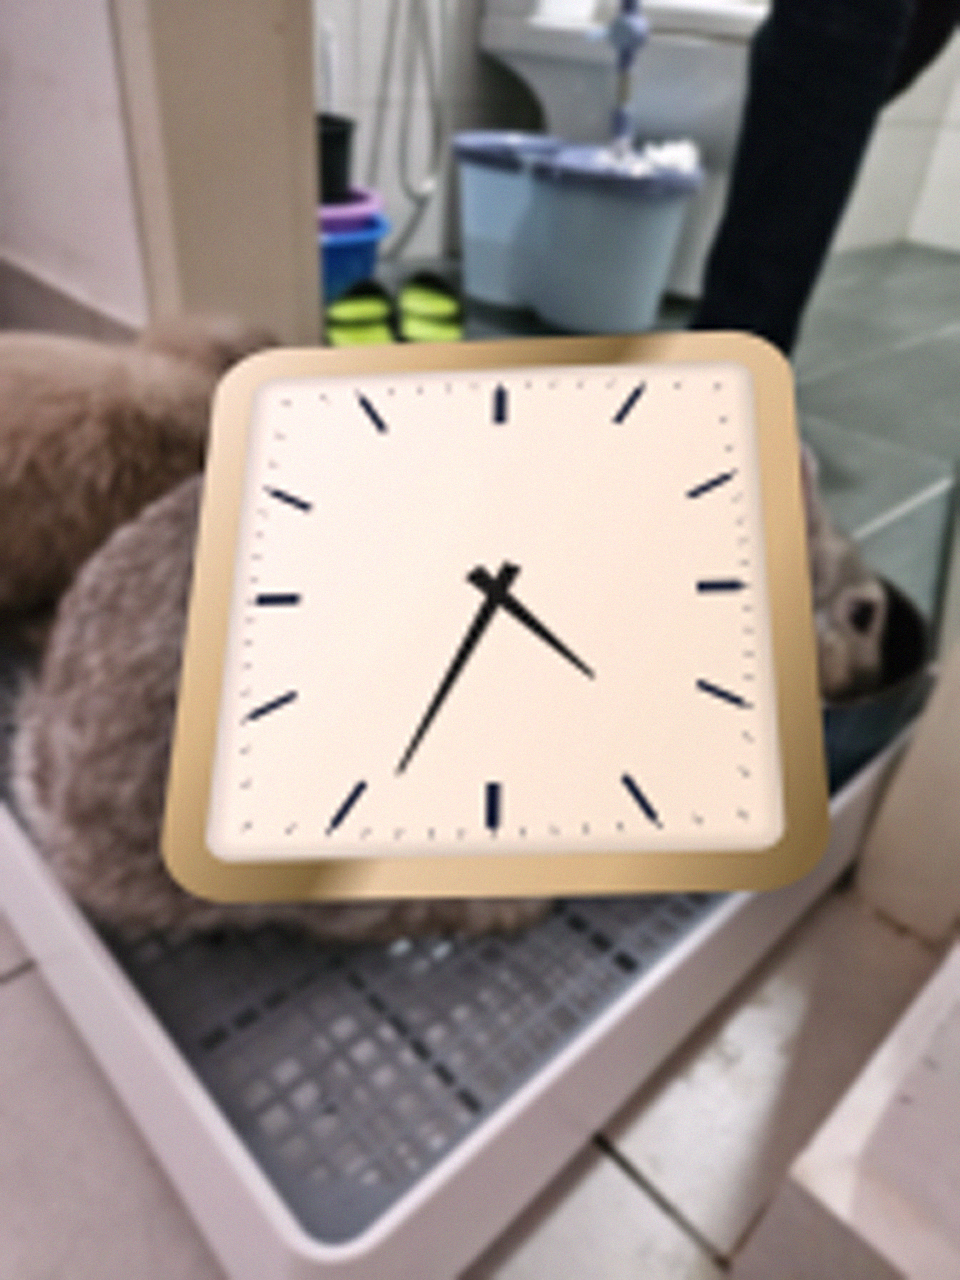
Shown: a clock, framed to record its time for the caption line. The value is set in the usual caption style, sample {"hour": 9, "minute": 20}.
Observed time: {"hour": 4, "minute": 34}
